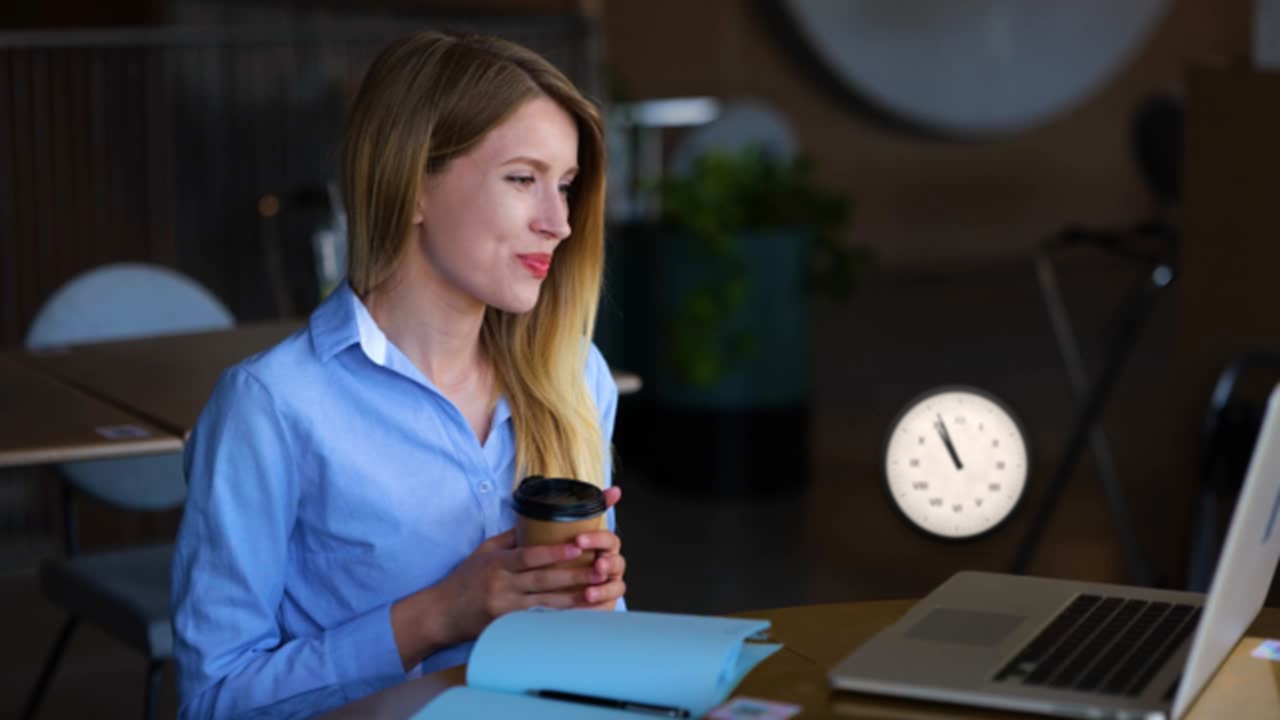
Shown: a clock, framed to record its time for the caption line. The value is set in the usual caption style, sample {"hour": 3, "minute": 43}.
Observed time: {"hour": 10, "minute": 56}
